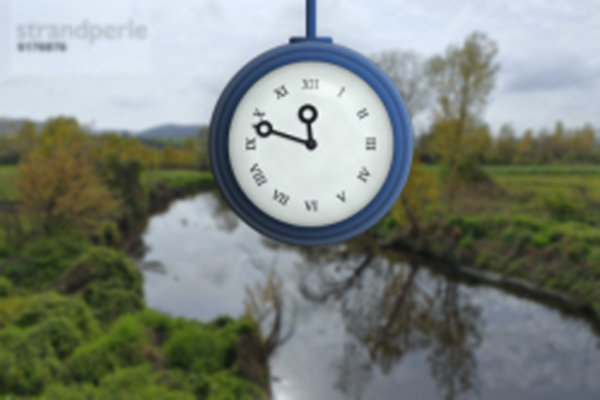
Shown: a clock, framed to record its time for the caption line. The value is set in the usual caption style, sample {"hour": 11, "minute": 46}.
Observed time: {"hour": 11, "minute": 48}
